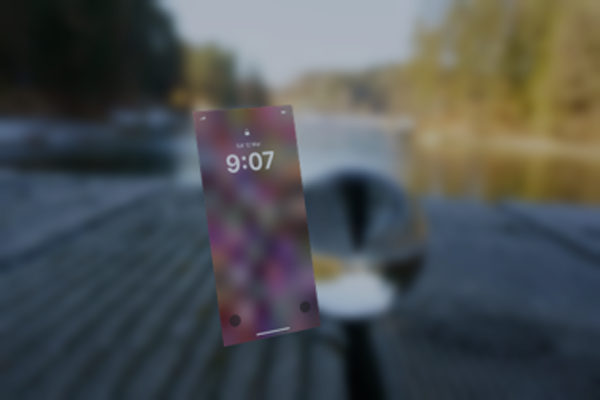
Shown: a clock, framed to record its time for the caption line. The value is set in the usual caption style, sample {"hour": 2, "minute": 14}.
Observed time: {"hour": 9, "minute": 7}
